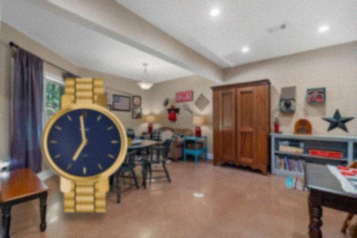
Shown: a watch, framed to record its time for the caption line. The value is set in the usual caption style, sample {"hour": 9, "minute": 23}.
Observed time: {"hour": 6, "minute": 59}
